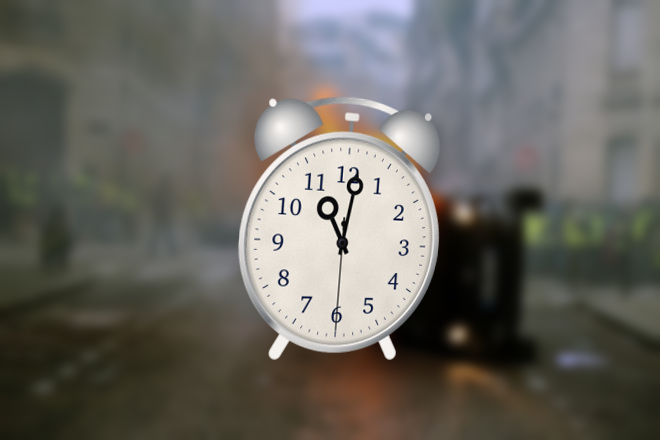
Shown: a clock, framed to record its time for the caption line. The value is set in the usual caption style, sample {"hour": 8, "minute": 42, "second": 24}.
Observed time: {"hour": 11, "minute": 1, "second": 30}
